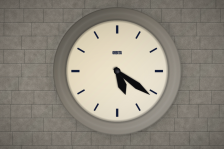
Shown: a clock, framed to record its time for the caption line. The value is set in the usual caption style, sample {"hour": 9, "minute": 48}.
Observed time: {"hour": 5, "minute": 21}
